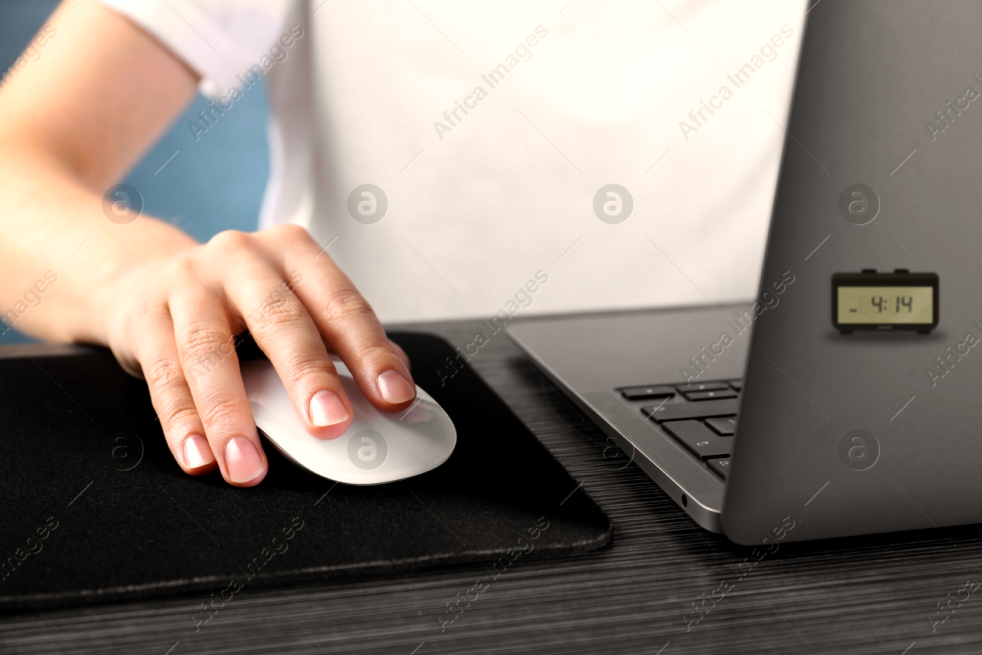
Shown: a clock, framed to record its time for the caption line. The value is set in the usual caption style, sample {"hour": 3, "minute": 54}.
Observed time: {"hour": 4, "minute": 14}
